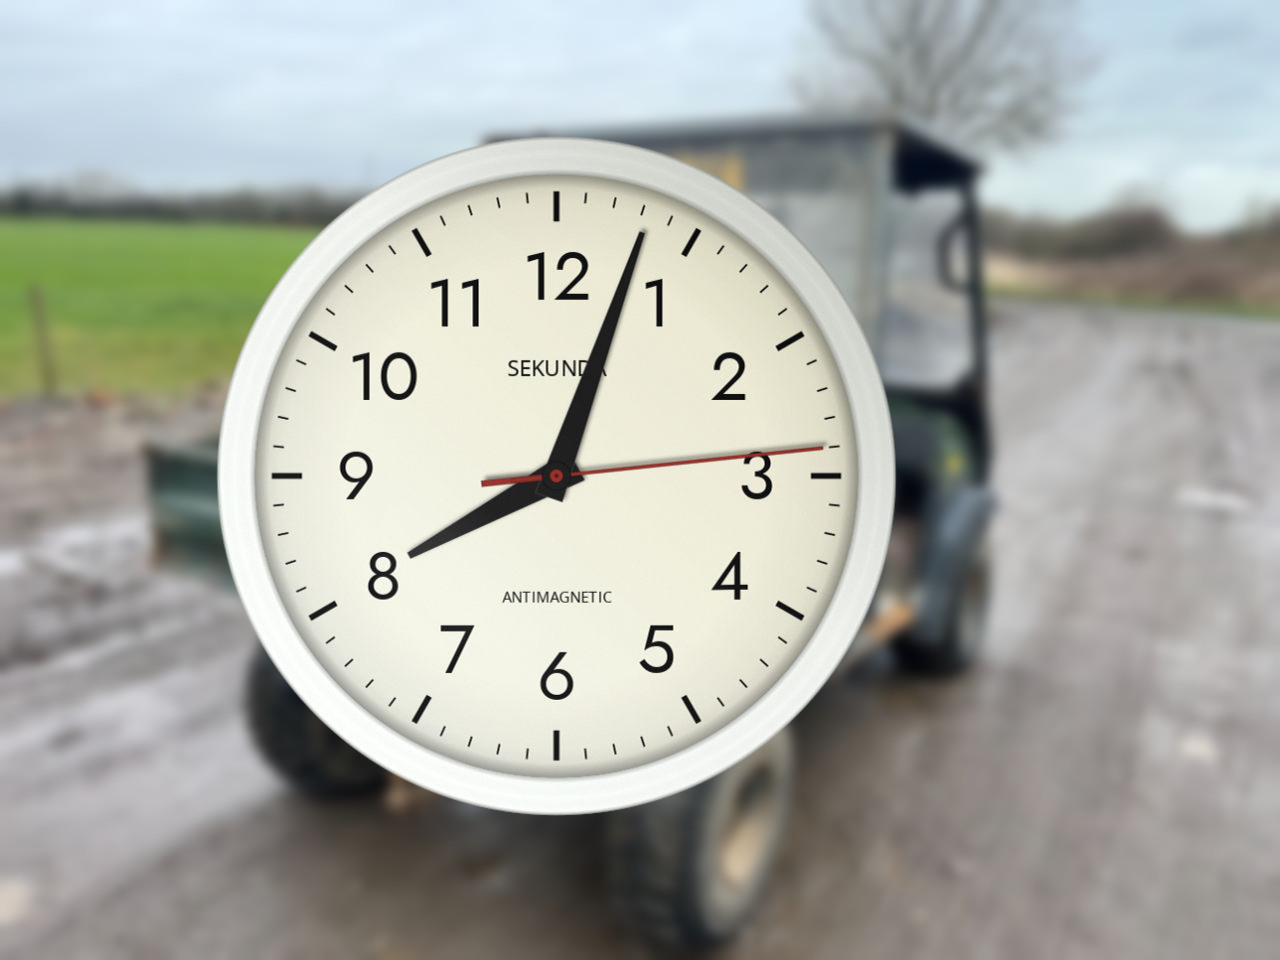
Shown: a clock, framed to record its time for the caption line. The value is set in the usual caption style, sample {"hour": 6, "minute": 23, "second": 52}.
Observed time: {"hour": 8, "minute": 3, "second": 14}
